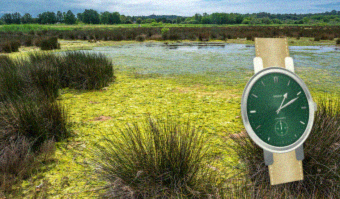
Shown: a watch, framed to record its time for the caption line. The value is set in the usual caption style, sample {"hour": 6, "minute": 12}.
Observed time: {"hour": 1, "minute": 11}
